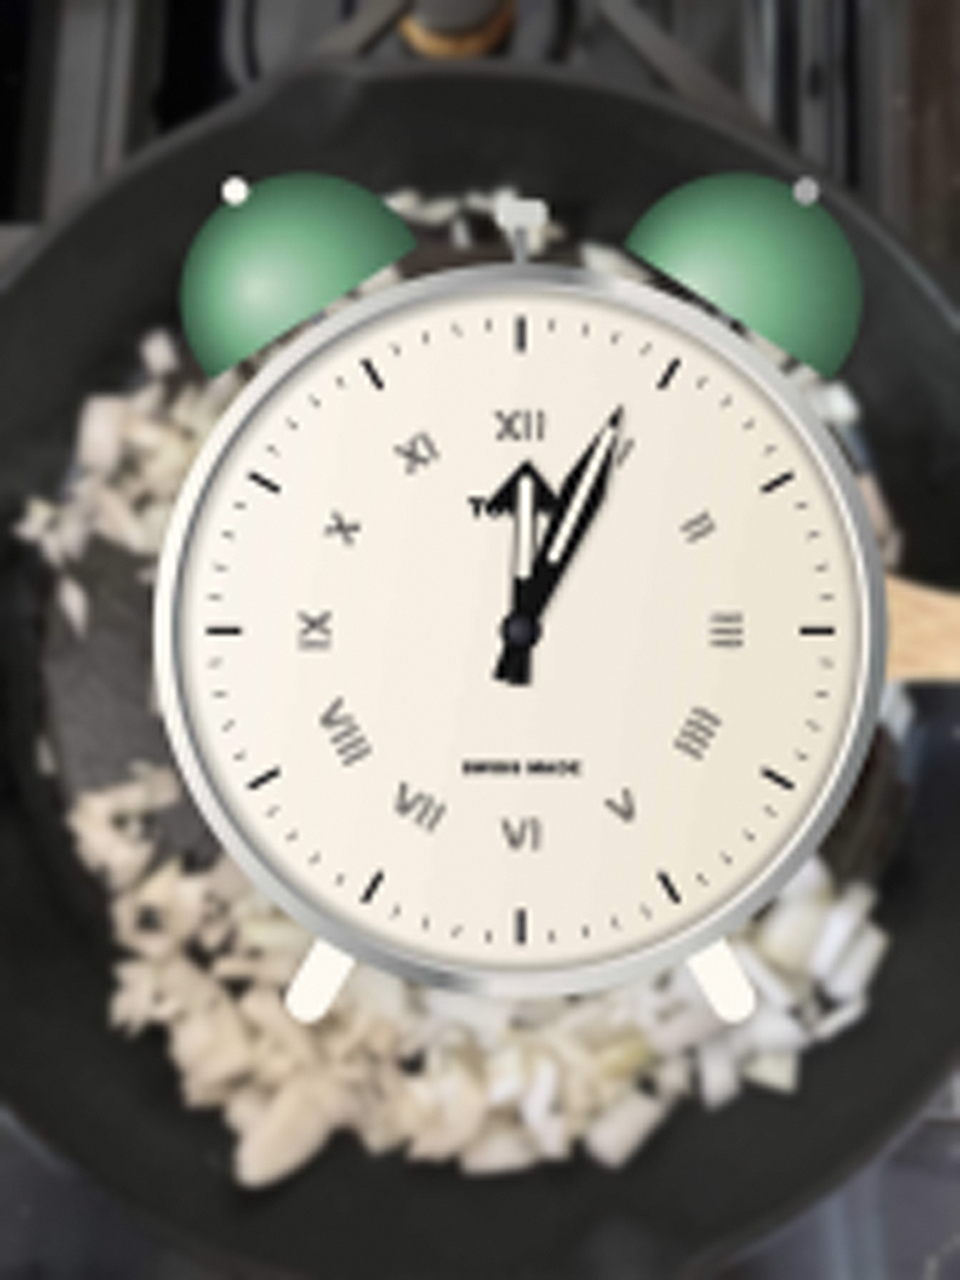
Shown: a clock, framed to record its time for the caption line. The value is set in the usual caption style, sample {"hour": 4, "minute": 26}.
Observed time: {"hour": 12, "minute": 4}
